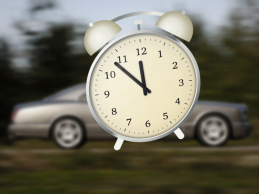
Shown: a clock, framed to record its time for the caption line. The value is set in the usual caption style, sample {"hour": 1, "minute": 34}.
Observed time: {"hour": 11, "minute": 53}
